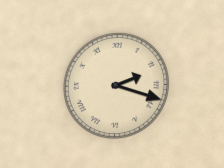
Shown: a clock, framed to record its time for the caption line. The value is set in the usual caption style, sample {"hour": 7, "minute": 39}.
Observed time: {"hour": 2, "minute": 18}
